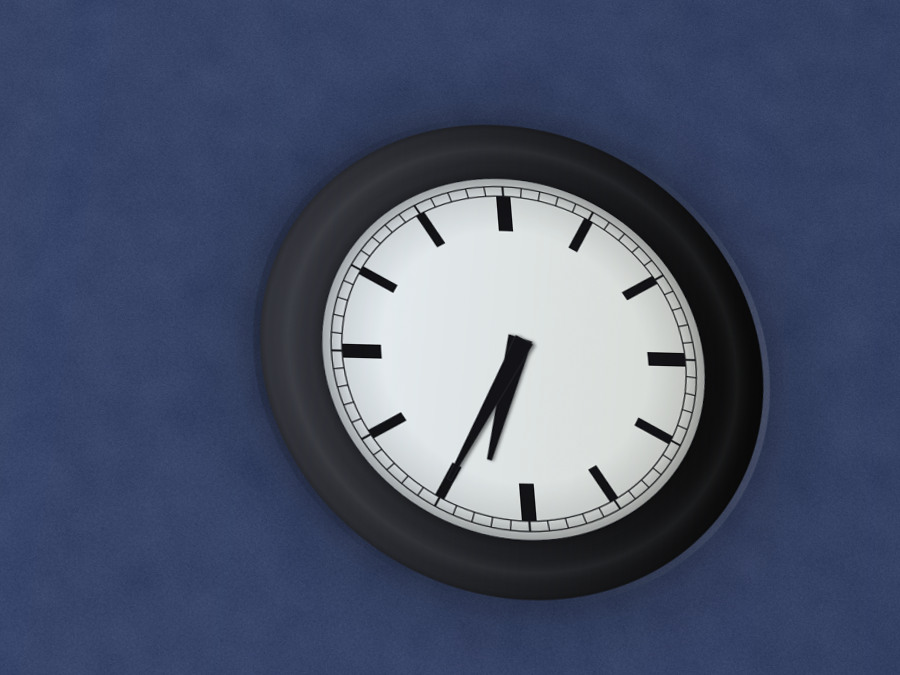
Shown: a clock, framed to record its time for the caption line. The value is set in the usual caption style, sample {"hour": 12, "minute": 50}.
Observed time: {"hour": 6, "minute": 35}
